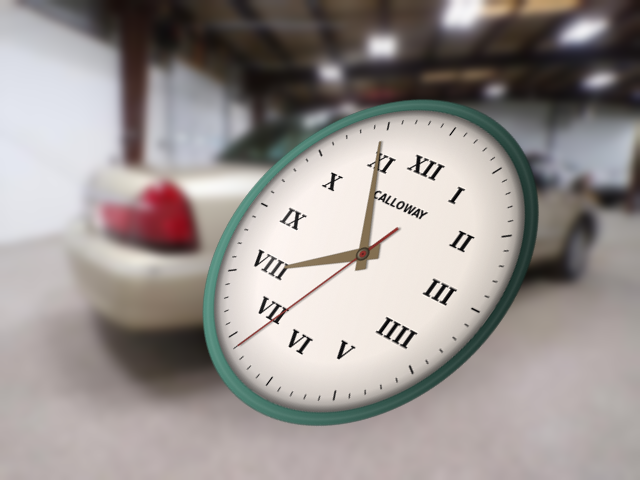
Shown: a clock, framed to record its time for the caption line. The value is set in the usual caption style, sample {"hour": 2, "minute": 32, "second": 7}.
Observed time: {"hour": 7, "minute": 54, "second": 34}
